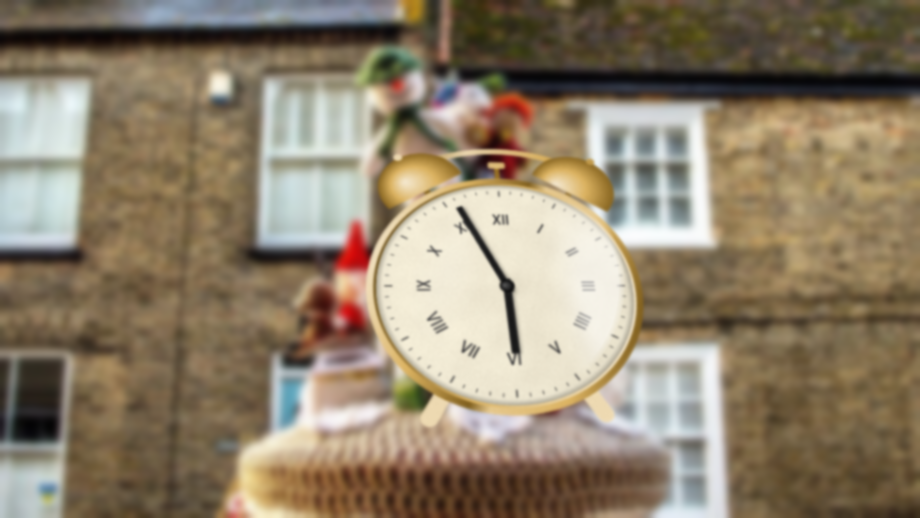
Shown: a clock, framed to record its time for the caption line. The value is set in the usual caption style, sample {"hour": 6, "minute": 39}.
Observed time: {"hour": 5, "minute": 56}
